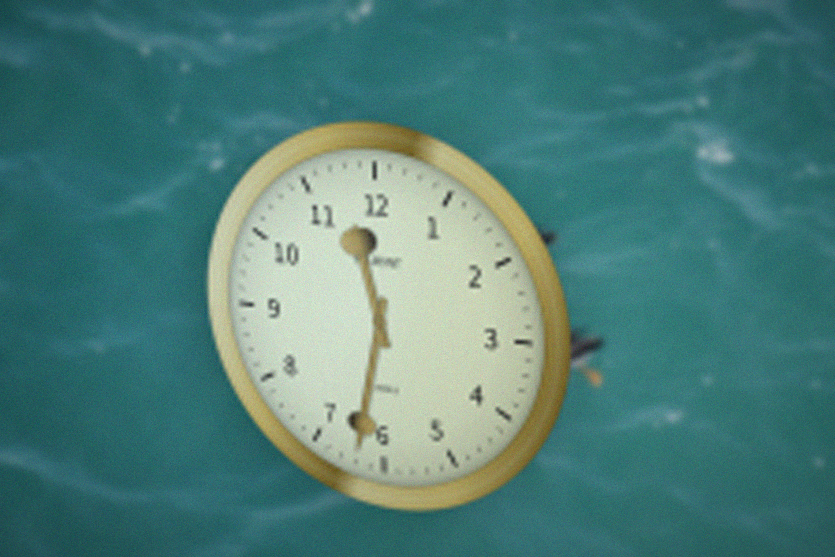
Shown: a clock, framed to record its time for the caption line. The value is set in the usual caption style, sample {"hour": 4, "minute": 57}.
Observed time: {"hour": 11, "minute": 32}
